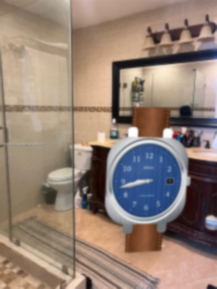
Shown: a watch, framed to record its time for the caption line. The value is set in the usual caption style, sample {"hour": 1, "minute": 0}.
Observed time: {"hour": 8, "minute": 43}
